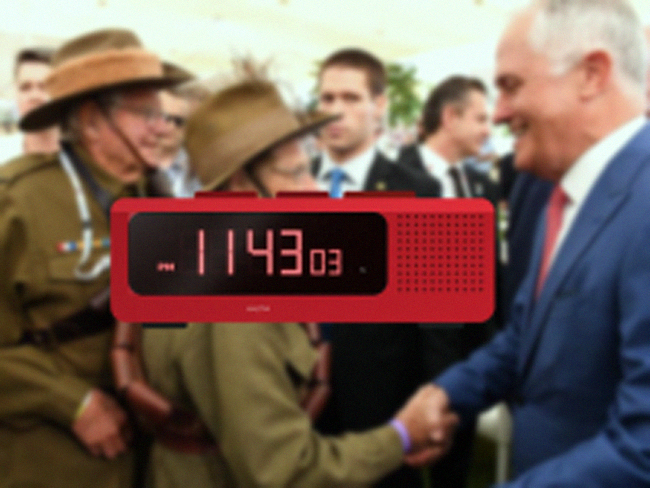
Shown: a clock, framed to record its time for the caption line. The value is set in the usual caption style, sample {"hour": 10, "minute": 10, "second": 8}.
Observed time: {"hour": 11, "minute": 43, "second": 3}
